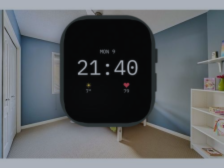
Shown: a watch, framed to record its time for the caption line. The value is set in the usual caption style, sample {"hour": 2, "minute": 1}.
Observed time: {"hour": 21, "minute": 40}
